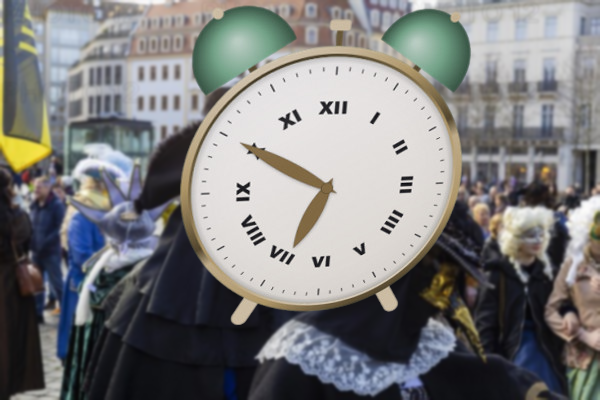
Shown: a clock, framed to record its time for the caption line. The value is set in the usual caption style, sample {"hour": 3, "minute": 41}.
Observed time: {"hour": 6, "minute": 50}
